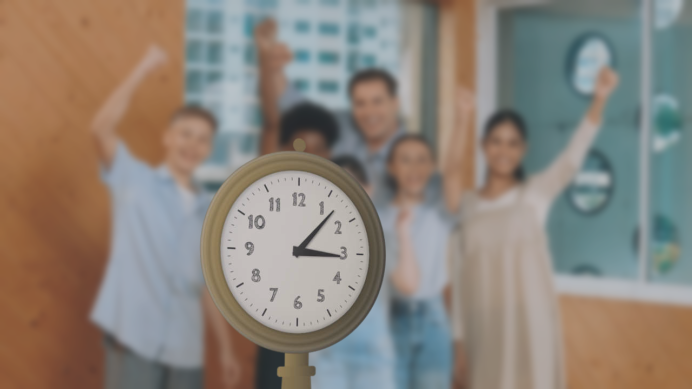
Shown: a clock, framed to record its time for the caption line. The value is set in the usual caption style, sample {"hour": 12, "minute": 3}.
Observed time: {"hour": 3, "minute": 7}
